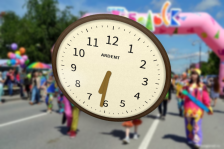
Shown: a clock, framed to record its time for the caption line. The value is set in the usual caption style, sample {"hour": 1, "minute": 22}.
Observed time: {"hour": 6, "minute": 31}
